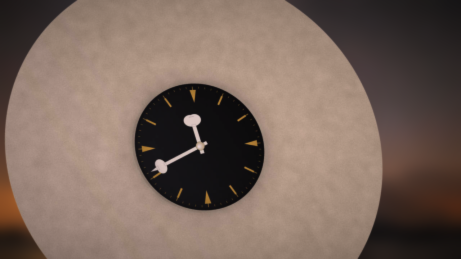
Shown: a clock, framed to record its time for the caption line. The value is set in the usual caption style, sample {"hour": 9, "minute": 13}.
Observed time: {"hour": 11, "minute": 41}
